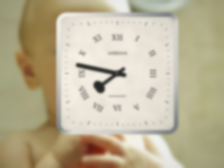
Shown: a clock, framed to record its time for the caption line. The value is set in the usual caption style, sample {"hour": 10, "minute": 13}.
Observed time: {"hour": 7, "minute": 47}
